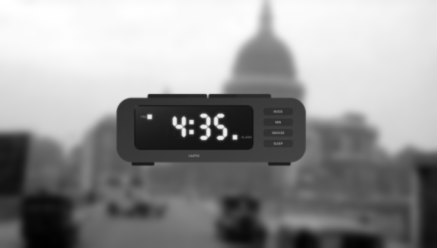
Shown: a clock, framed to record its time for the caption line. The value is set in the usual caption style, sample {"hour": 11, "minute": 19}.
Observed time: {"hour": 4, "minute": 35}
